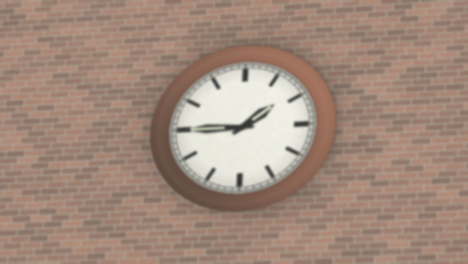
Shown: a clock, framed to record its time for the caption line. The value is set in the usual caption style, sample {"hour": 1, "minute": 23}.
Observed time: {"hour": 1, "minute": 45}
